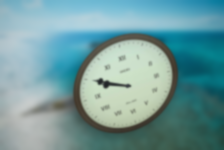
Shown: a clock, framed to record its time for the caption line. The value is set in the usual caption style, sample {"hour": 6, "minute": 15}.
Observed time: {"hour": 9, "minute": 50}
